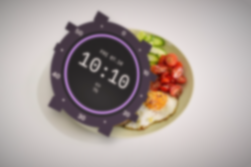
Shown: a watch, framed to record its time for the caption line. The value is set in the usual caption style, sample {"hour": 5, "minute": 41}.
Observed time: {"hour": 10, "minute": 10}
